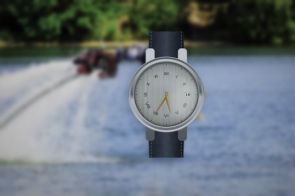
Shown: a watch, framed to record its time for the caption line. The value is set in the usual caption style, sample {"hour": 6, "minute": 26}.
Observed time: {"hour": 5, "minute": 35}
